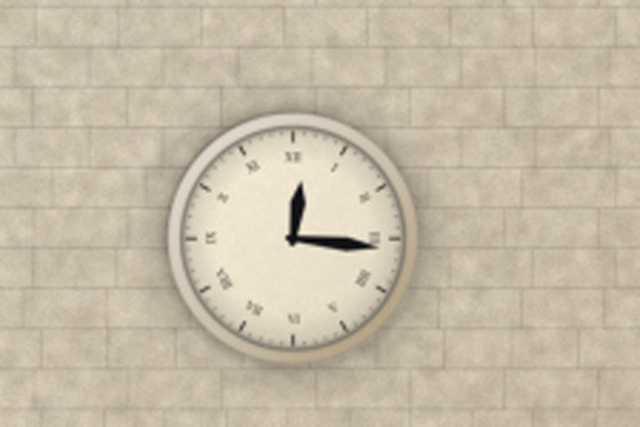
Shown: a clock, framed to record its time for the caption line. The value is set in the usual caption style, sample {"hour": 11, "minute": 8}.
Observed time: {"hour": 12, "minute": 16}
